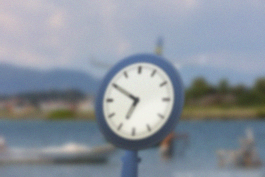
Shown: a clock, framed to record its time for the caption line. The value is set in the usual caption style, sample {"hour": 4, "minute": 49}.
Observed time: {"hour": 6, "minute": 50}
